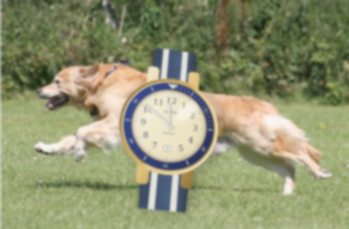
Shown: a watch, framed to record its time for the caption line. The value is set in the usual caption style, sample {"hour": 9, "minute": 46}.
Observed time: {"hour": 11, "minute": 51}
